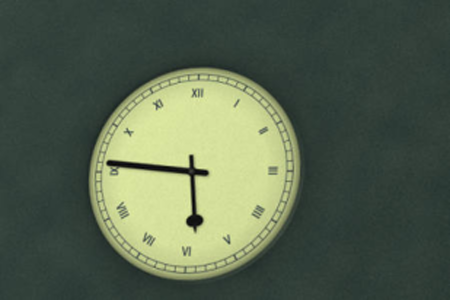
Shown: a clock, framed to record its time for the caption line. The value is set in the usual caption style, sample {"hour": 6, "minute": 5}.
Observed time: {"hour": 5, "minute": 46}
